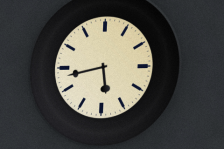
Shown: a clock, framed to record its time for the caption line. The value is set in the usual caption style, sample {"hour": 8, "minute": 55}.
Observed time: {"hour": 5, "minute": 43}
